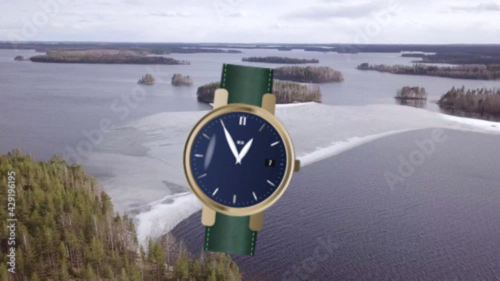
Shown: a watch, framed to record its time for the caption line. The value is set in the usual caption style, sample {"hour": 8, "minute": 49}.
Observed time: {"hour": 12, "minute": 55}
